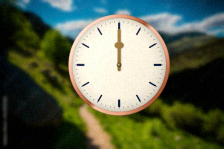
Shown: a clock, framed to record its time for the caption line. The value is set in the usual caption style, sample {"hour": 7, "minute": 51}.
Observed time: {"hour": 12, "minute": 0}
